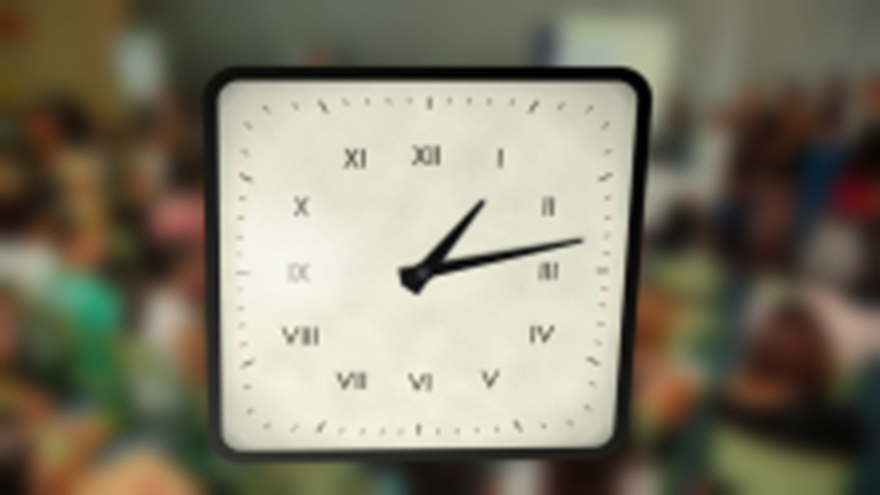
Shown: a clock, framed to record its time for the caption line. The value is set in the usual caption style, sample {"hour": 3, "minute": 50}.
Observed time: {"hour": 1, "minute": 13}
